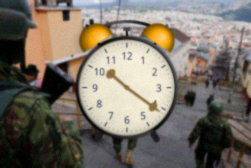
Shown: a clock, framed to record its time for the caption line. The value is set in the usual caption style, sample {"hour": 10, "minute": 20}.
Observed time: {"hour": 10, "minute": 21}
